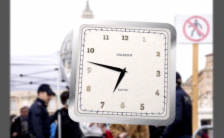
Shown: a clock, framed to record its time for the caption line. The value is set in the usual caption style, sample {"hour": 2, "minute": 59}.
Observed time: {"hour": 6, "minute": 47}
